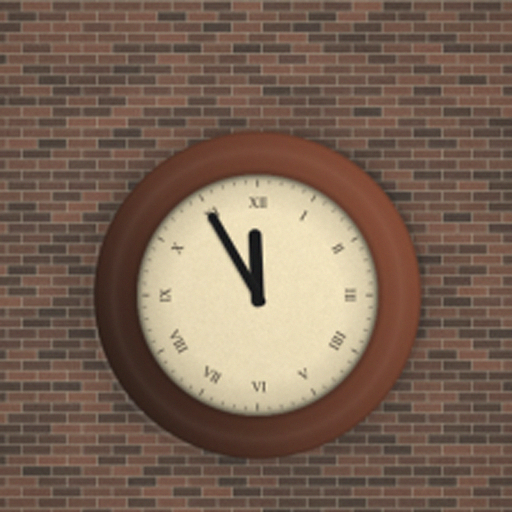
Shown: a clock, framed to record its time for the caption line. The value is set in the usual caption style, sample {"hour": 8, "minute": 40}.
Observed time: {"hour": 11, "minute": 55}
